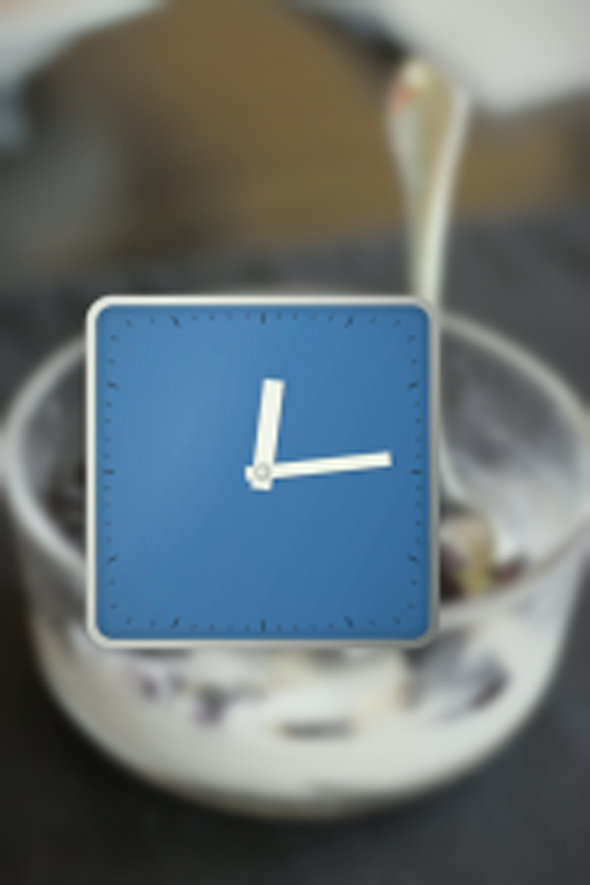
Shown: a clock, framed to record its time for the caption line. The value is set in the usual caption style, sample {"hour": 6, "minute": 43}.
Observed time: {"hour": 12, "minute": 14}
